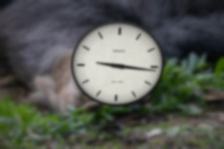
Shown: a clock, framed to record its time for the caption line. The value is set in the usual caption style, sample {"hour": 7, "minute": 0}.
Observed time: {"hour": 9, "minute": 16}
